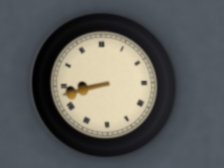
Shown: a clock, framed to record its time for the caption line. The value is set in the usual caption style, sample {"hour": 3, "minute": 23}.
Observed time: {"hour": 8, "minute": 43}
